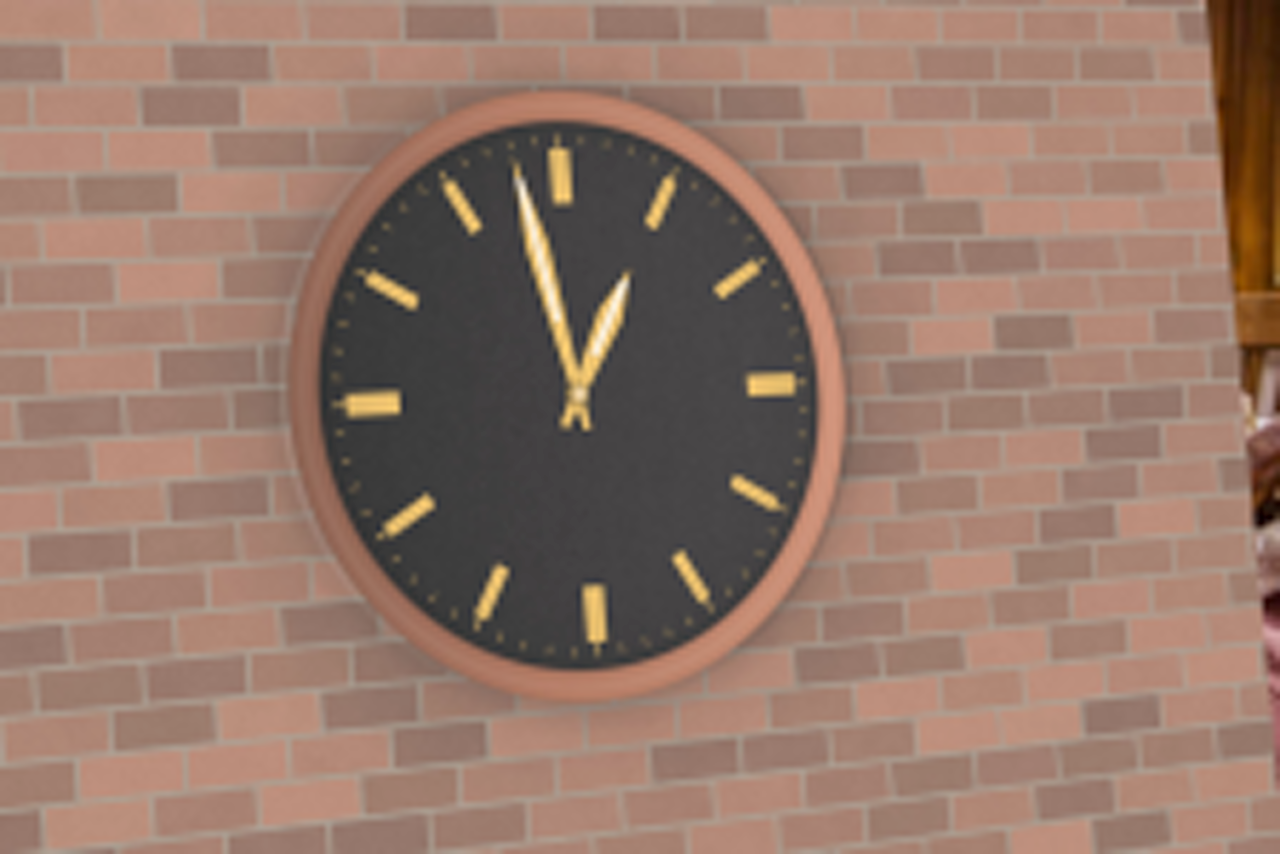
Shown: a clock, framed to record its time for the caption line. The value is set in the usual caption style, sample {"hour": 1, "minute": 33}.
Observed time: {"hour": 12, "minute": 58}
